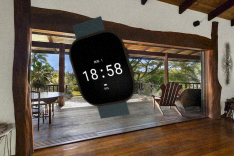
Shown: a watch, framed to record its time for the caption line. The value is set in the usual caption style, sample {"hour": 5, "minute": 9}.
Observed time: {"hour": 18, "minute": 58}
